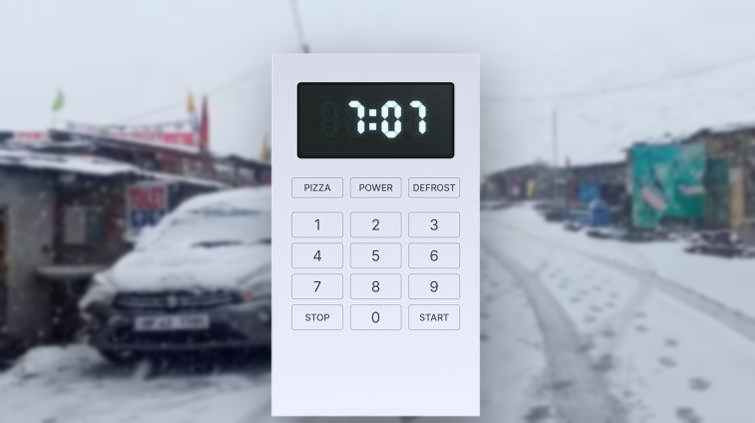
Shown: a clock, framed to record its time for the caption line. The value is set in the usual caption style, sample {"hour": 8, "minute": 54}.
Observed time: {"hour": 7, "minute": 7}
